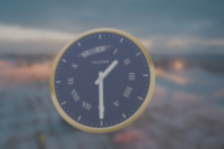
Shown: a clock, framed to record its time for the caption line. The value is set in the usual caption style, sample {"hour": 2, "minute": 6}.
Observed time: {"hour": 1, "minute": 30}
